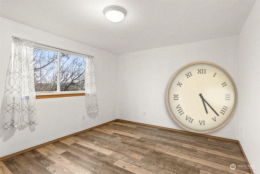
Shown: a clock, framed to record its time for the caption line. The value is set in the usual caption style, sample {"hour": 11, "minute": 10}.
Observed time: {"hour": 5, "minute": 23}
